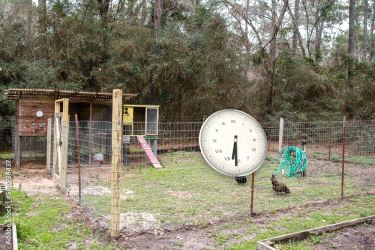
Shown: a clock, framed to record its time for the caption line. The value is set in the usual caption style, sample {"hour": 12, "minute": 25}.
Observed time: {"hour": 6, "minute": 31}
